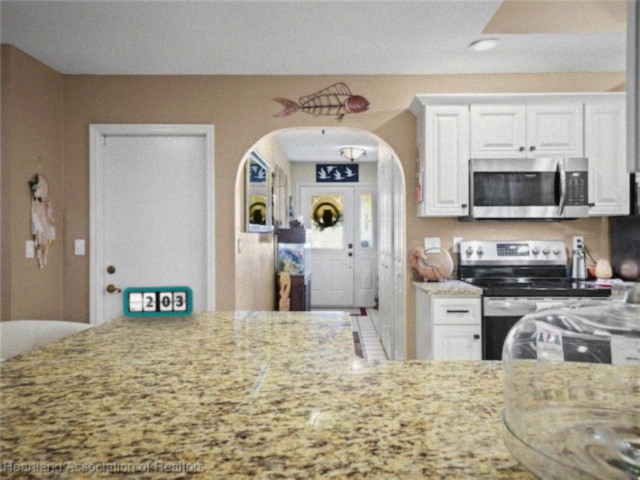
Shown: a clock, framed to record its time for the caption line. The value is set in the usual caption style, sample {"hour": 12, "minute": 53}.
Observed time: {"hour": 2, "minute": 3}
